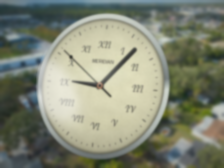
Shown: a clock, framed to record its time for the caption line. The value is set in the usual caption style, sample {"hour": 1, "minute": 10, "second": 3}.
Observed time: {"hour": 9, "minute": 6, "second": 51}
